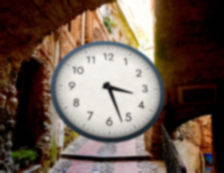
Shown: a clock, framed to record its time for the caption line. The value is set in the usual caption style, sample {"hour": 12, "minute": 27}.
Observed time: {"hour": 3, "minute": 27}
